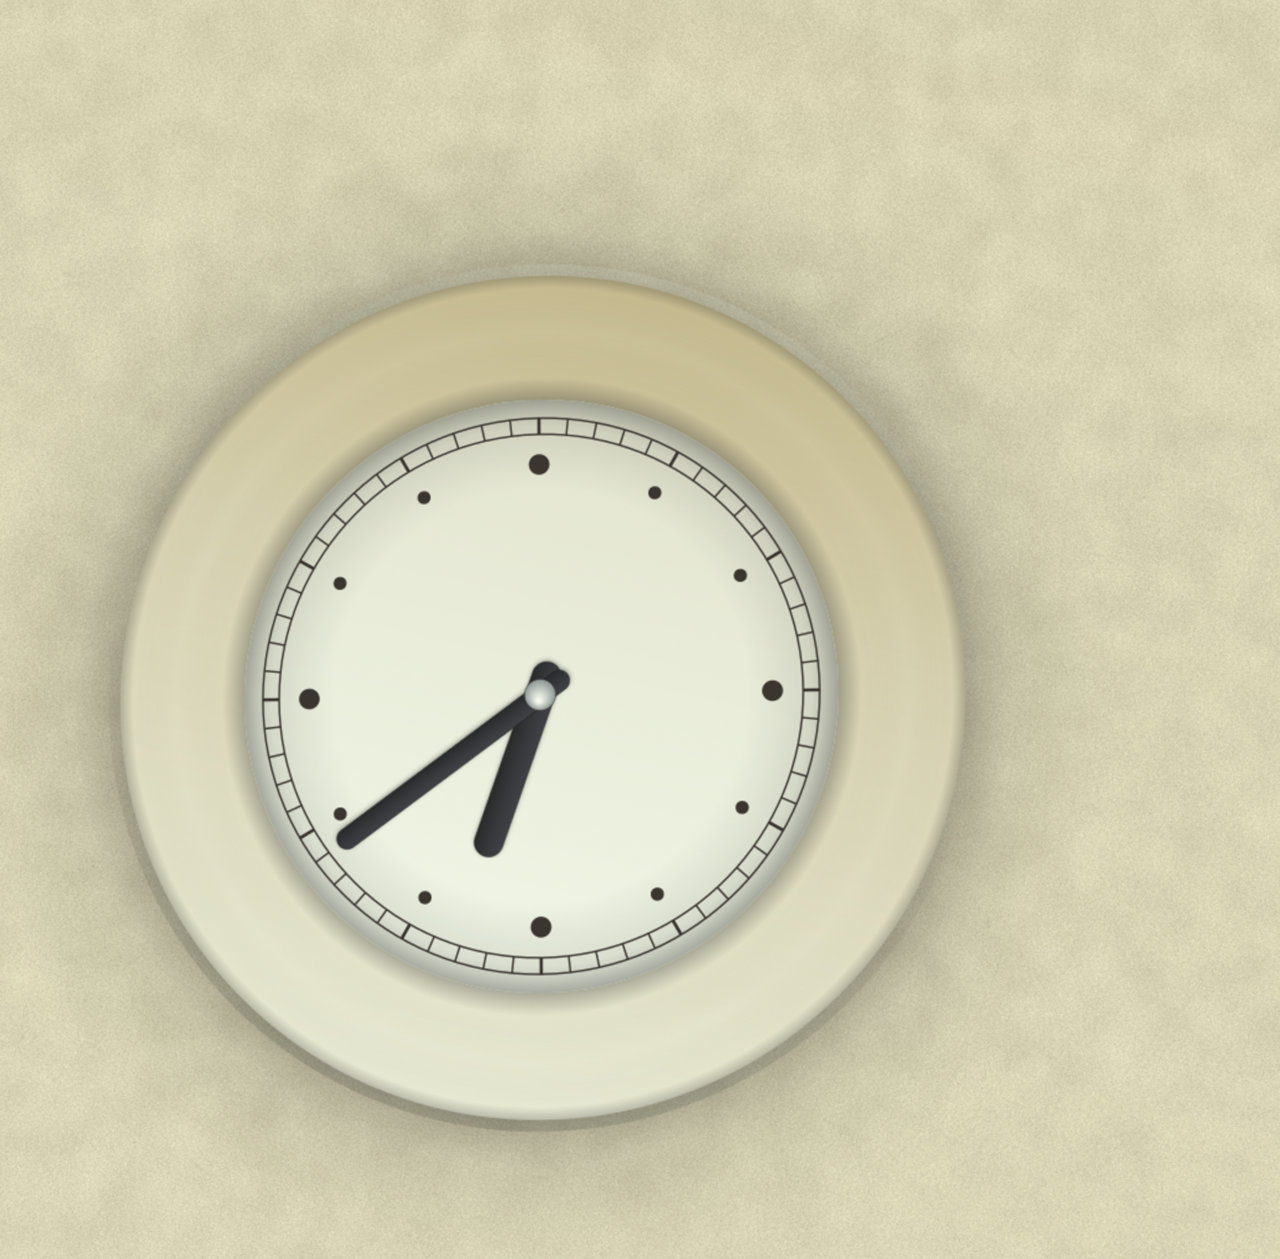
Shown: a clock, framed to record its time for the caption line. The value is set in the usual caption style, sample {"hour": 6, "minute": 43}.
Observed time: {"hour": 6, "minute": 39}
